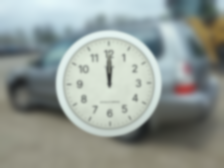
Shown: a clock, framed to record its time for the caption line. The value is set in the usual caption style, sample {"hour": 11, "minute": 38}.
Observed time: {"hour": 12, "minute": 0}
